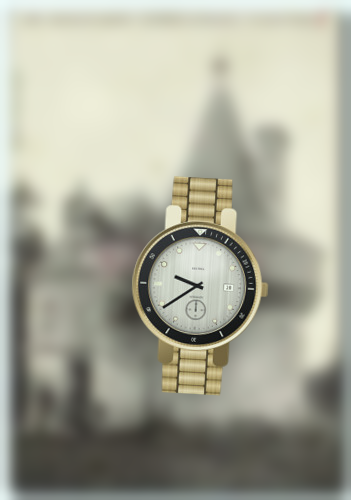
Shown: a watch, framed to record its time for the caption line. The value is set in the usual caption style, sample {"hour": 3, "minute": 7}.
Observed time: {"hour": 9, "minute": 39}
